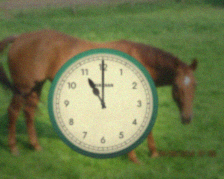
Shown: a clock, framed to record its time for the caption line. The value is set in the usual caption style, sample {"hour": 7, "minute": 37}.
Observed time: {"hour": 11, "minute": 0}
